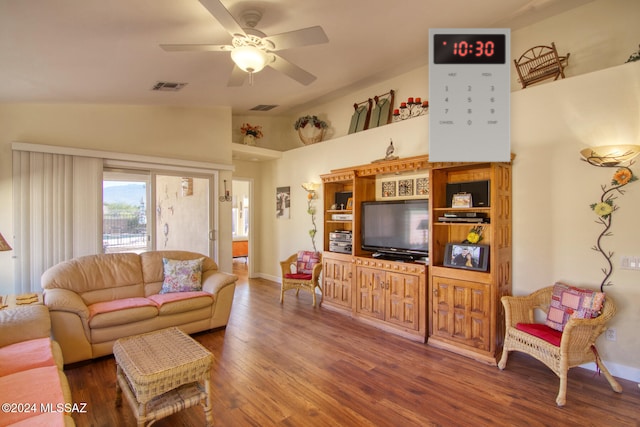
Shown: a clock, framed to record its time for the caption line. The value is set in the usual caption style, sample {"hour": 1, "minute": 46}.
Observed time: {"hour": 10, "minute": 30}
